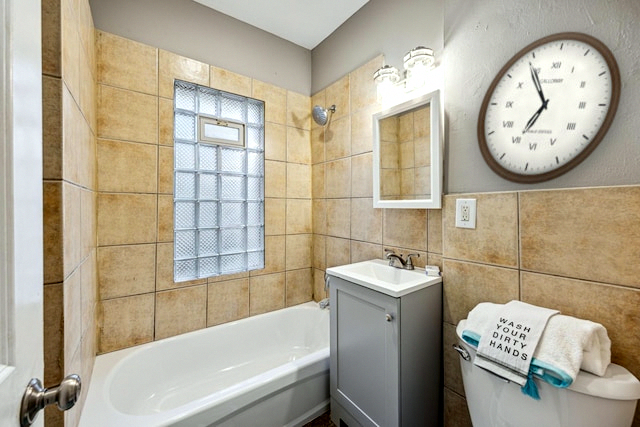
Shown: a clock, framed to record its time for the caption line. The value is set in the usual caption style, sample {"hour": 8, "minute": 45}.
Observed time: {"hour": 6, "minute": 54}
